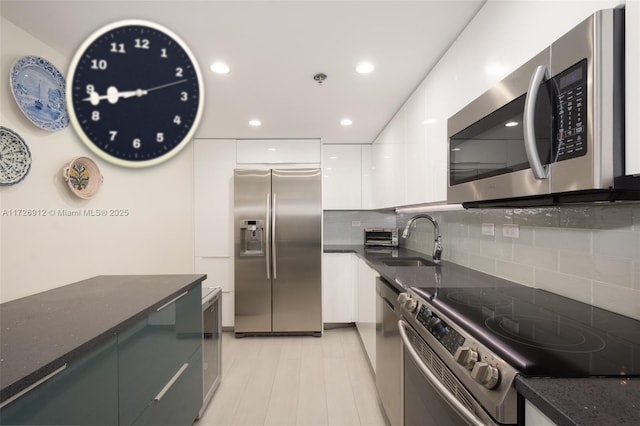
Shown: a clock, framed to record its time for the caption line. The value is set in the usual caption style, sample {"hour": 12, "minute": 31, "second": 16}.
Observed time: {"hour": 8, "minute": 43, "second": 12}
